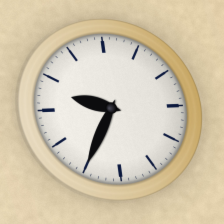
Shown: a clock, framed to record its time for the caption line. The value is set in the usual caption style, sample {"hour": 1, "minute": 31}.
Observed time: {"hour": 9, "minute": 35}
